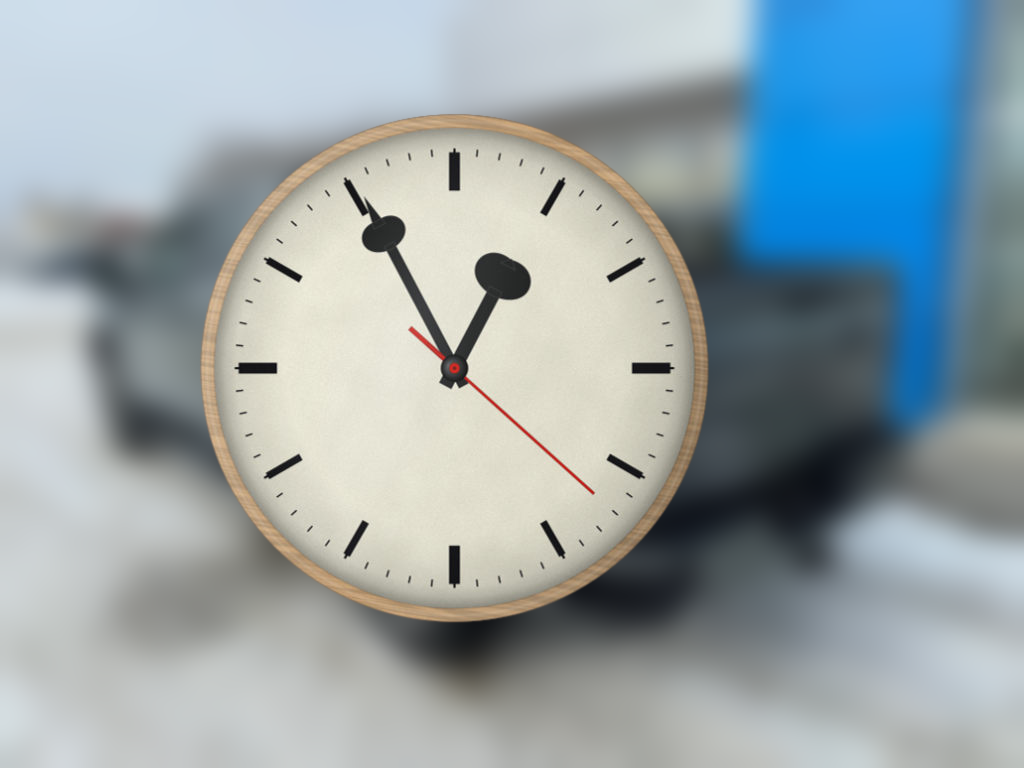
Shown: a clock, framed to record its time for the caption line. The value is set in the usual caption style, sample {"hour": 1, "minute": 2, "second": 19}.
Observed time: {"hour": 12, "minute": 55, "second": 22}
